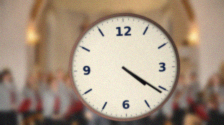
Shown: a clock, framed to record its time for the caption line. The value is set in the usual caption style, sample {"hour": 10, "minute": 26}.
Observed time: {"hour": 4, "minute": 21}
